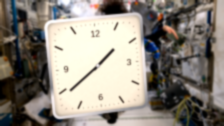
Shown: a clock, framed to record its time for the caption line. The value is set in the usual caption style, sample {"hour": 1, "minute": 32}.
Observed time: {"hour": 1, "minute": 39}
